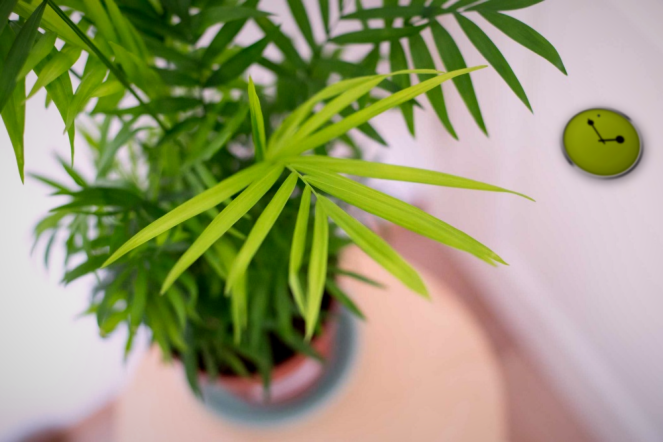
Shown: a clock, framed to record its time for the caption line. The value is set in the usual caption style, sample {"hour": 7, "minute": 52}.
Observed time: {"hour": 2, "minute": 56}
